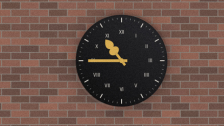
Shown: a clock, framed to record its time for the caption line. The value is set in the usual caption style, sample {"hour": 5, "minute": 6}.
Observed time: {"hour": 10, "minute": 45}
